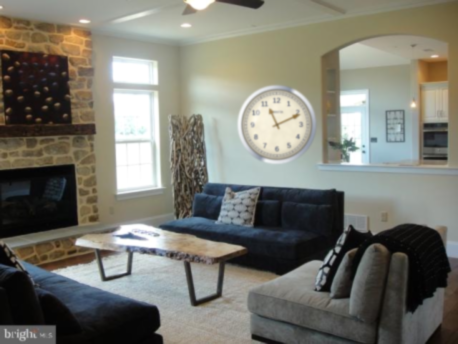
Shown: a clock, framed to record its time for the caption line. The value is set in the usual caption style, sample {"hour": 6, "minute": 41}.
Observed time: {"hour": 11, "minute": 11}
